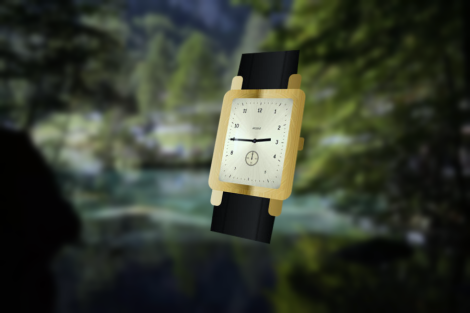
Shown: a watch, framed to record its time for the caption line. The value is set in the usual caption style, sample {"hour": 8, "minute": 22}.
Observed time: {"hour": 2, "minute": 45}
